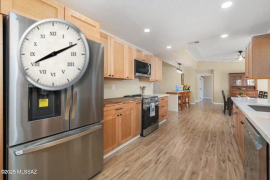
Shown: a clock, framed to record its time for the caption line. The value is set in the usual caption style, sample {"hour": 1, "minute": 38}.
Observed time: {"hour": 8, "minute": 11}
